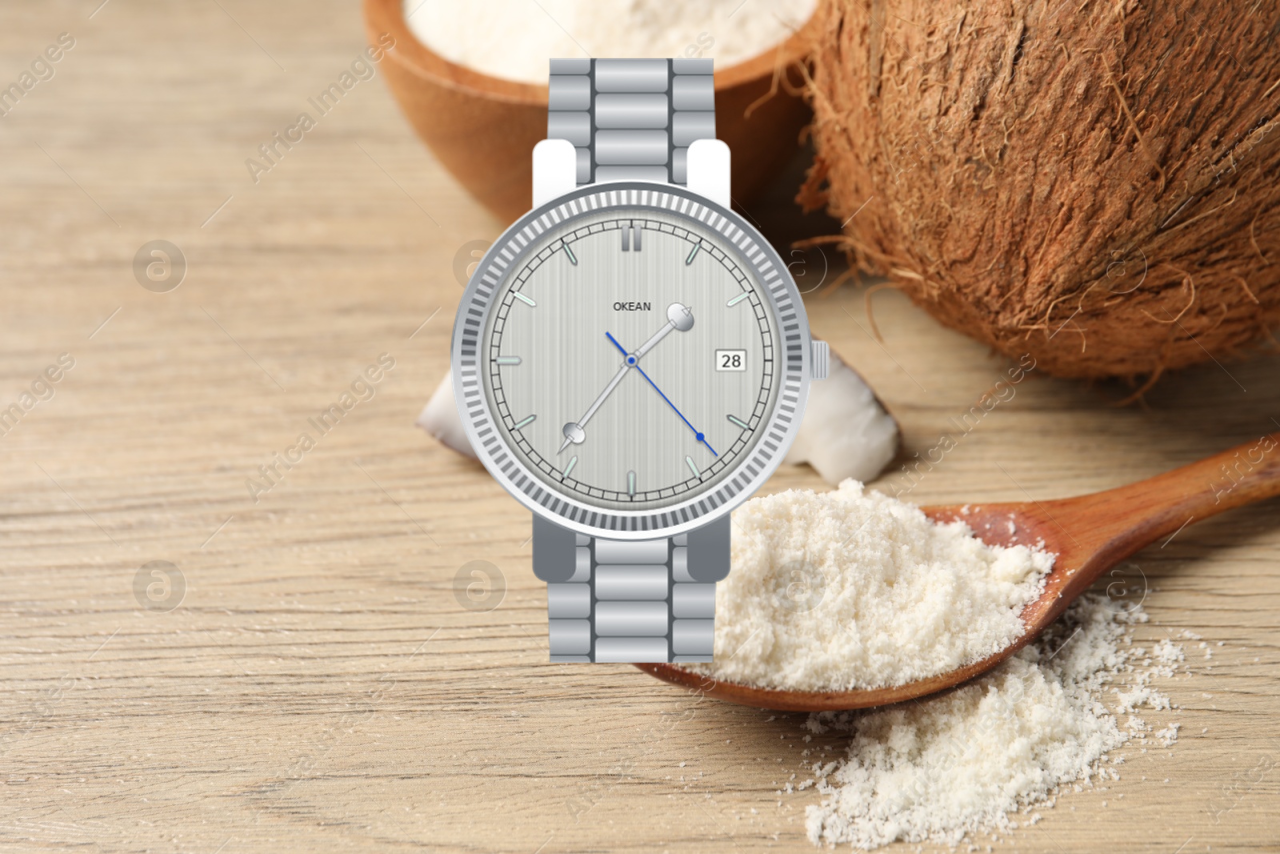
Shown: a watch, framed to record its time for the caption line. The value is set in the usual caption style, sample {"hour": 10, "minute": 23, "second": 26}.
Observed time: {"hour": 1, "minute": 36, "second": 23}
